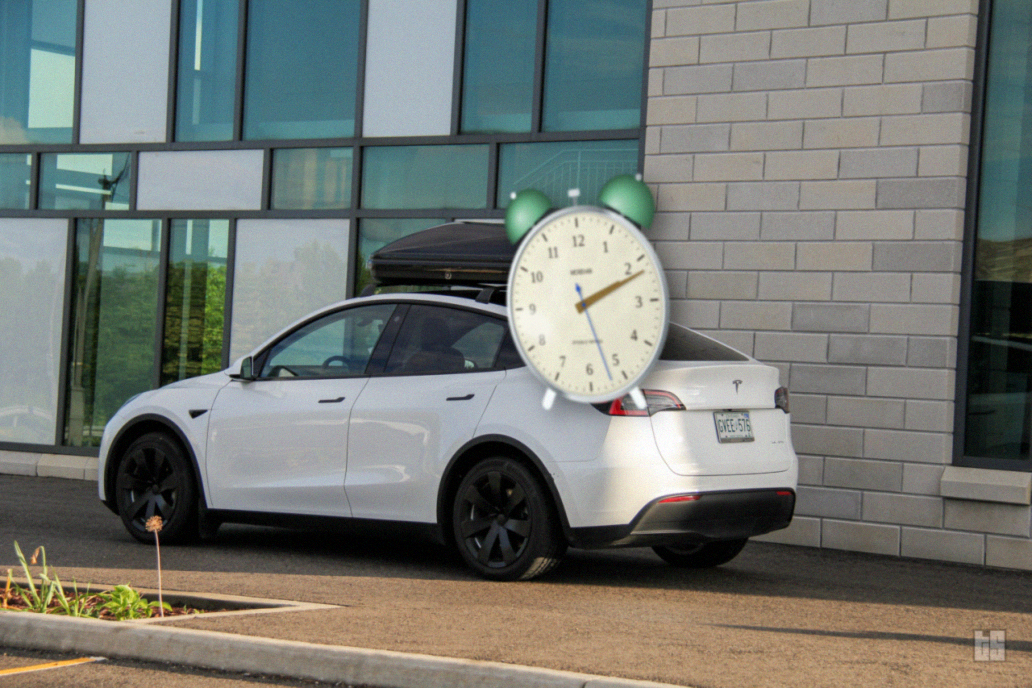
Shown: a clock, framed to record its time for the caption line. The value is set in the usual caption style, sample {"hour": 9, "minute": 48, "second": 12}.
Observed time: {"hour": 2, "minute": 11, "second": 27}
